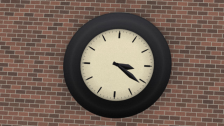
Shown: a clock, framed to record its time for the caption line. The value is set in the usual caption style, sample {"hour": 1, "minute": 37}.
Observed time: {"hour": 3, "minute": 21}
